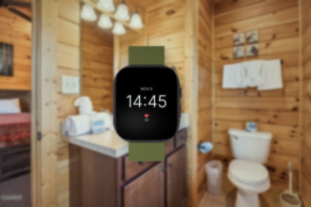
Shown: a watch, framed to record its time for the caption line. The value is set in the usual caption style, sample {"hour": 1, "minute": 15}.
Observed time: {"hour": 14, "minute": 45}
